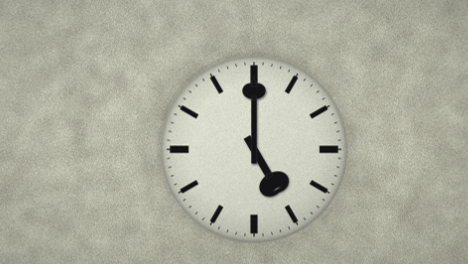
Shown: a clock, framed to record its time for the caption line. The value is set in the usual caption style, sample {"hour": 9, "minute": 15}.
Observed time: {"hour": 5, "minute": 0}
